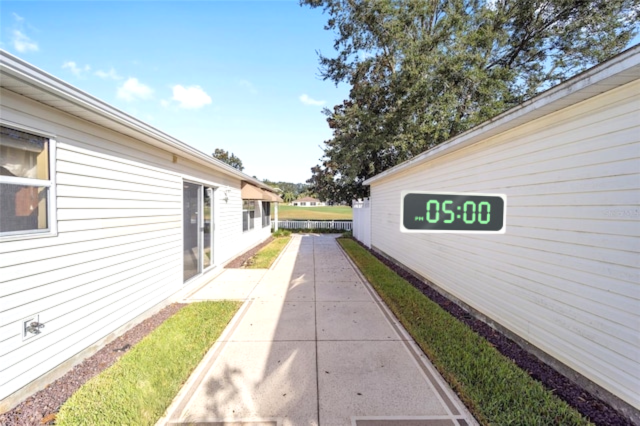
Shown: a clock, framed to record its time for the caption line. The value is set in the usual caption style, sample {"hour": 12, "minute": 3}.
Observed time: {"hour": 5, "minute": 0}
